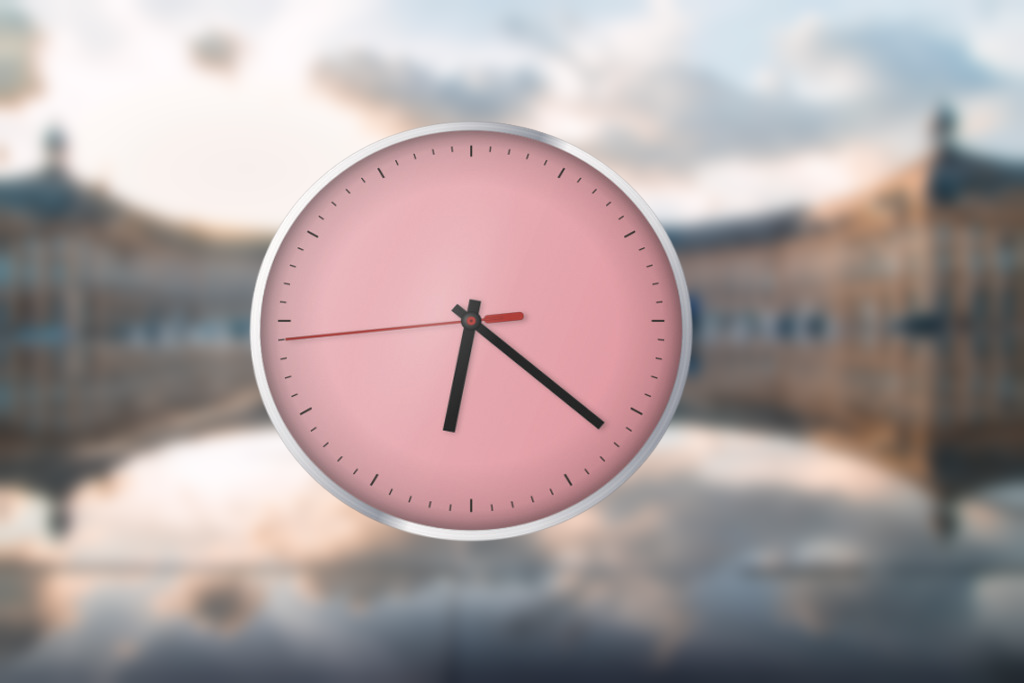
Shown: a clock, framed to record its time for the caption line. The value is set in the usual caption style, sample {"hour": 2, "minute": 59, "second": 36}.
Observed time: {"hour": 6, "minute": 21, "second": 44}
